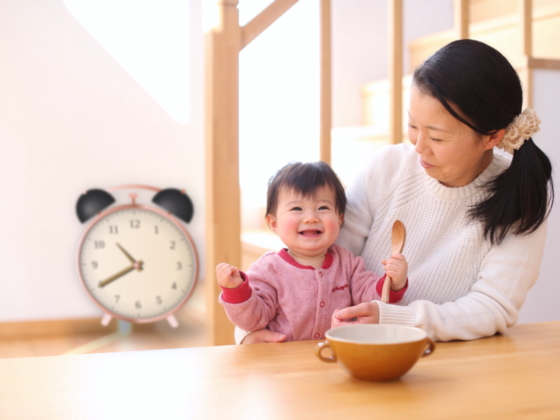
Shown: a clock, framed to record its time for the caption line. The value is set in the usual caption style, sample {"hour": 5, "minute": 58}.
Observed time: {"hour": 10, "minute": 40}
